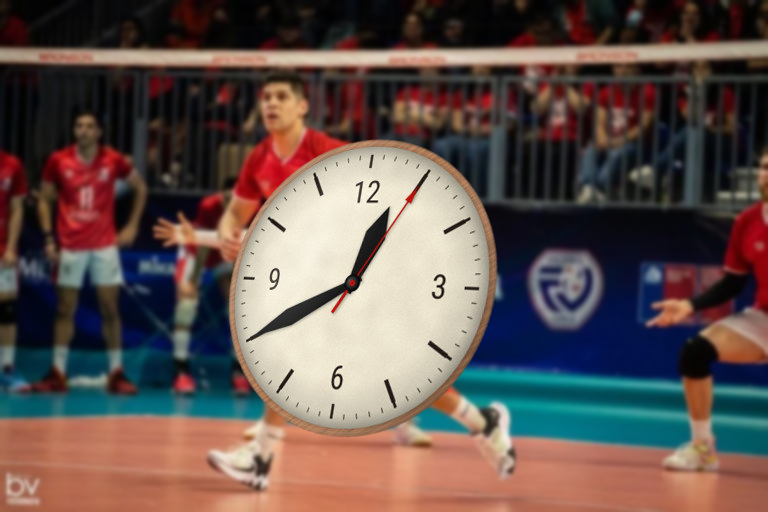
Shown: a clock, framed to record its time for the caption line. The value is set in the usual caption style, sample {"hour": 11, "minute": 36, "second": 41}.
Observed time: {"hour": 12, "minute": 40, "second": 5}
